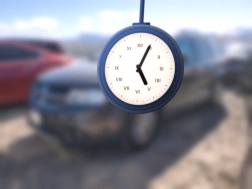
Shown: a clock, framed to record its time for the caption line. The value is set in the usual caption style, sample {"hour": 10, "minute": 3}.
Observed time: {"hour": 5, "minute": 4}
